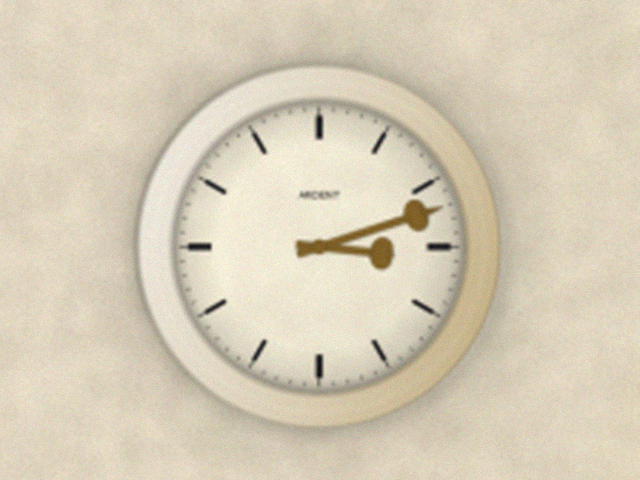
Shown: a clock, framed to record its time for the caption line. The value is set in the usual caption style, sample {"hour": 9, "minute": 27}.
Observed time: {"hour": 3, "minute": 12}
